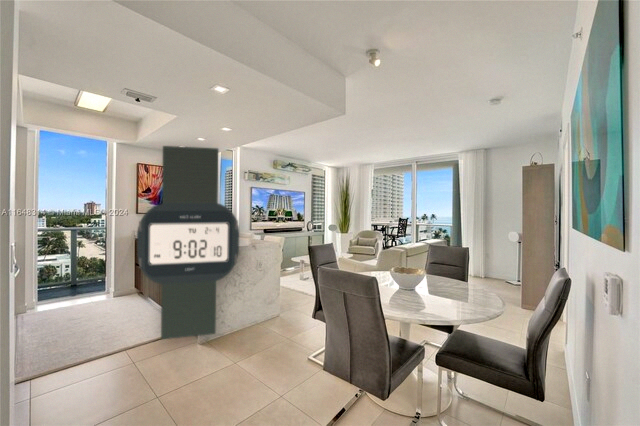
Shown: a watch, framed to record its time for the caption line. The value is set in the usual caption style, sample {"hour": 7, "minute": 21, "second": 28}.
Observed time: {"hour": 9, "minute": 2, "second": 10}
